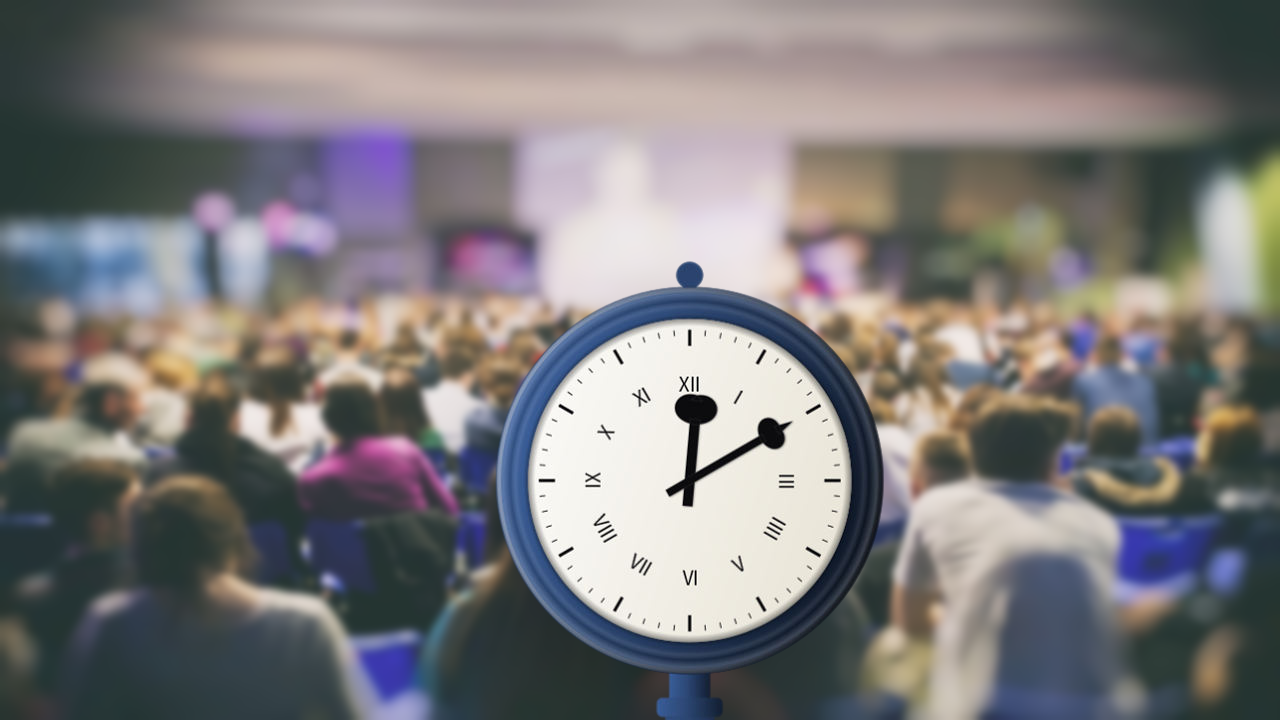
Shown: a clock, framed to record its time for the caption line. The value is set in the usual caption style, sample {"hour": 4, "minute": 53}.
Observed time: {"hour": 12, "minute": 10}
